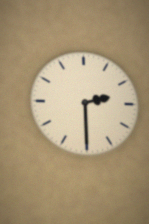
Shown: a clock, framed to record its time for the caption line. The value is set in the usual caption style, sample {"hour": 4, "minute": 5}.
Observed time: {"hour": 2, "minute": 30}
